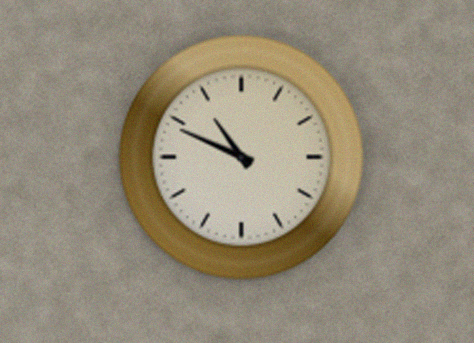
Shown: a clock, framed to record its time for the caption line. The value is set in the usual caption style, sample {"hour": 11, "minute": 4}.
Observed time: {"hour": 10, "minute": 49}
